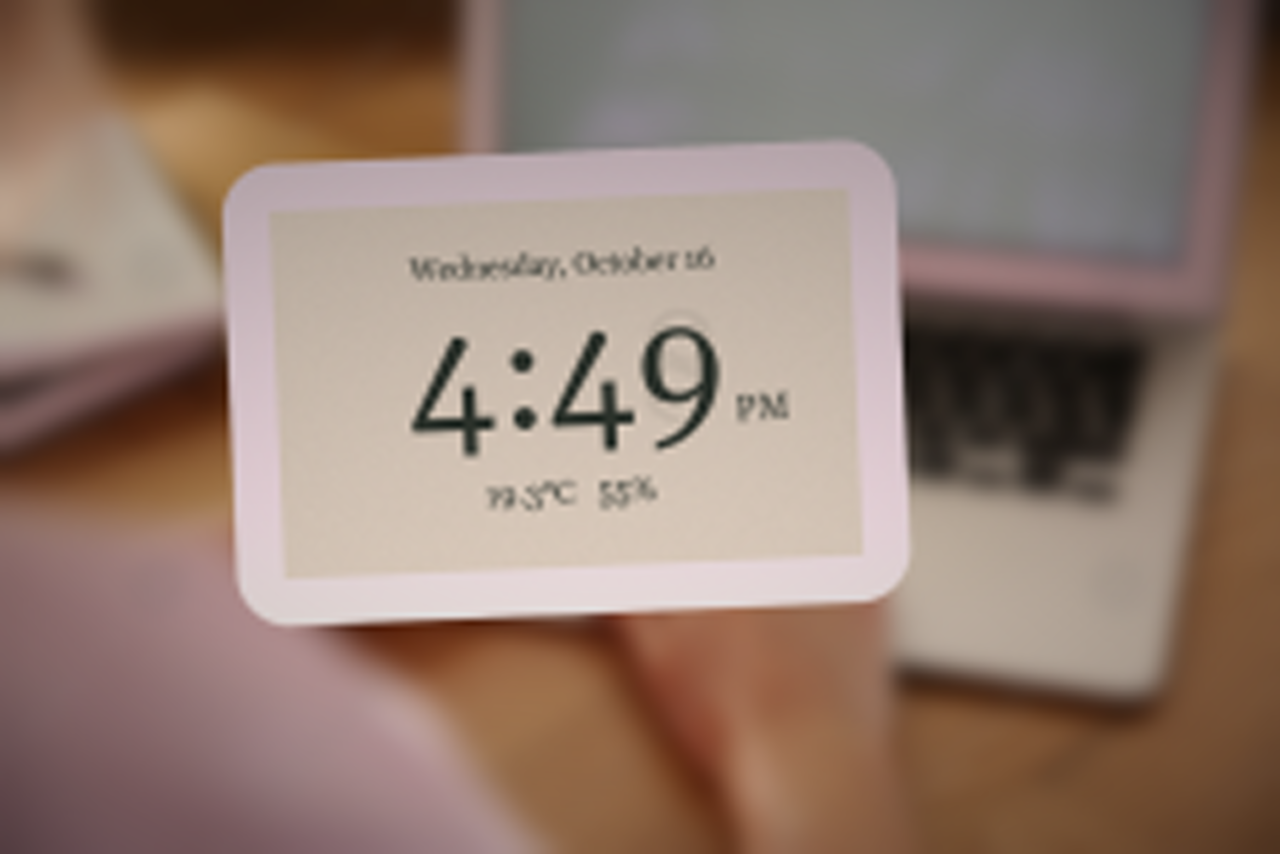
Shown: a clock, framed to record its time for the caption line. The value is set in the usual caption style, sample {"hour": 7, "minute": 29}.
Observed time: {"hour": 4, "minute": 49}
